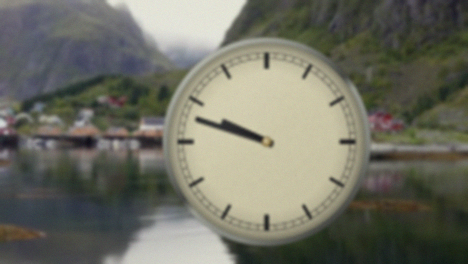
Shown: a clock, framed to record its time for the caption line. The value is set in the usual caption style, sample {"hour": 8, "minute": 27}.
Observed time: {"hour": 9, "minute": 48}
